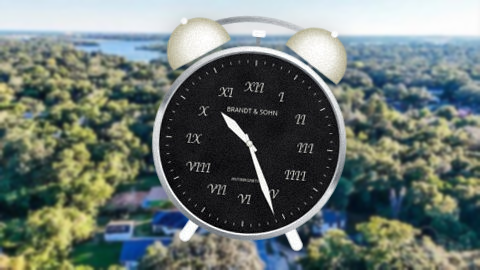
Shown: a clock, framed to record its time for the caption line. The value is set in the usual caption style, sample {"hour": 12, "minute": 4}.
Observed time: {"hour": 10, "minute": 26}
